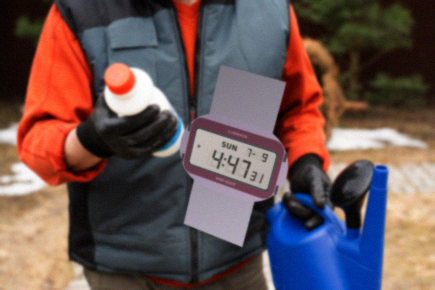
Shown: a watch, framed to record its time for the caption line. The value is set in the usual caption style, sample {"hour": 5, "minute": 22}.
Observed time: {"hour": 4, "minute": 47}
